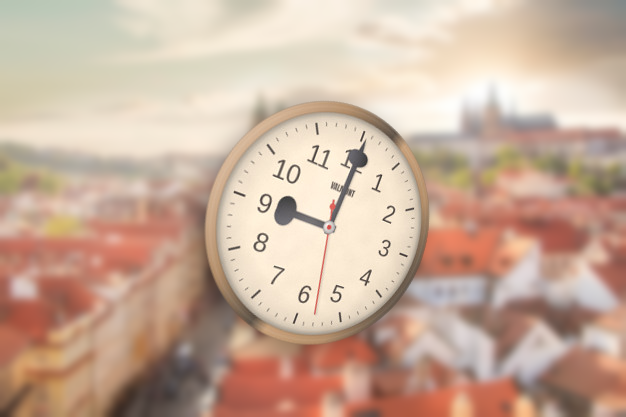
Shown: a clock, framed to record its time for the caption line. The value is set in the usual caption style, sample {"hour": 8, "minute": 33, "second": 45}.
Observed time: {"hour": 9, "minute": 0, "second": 28}
